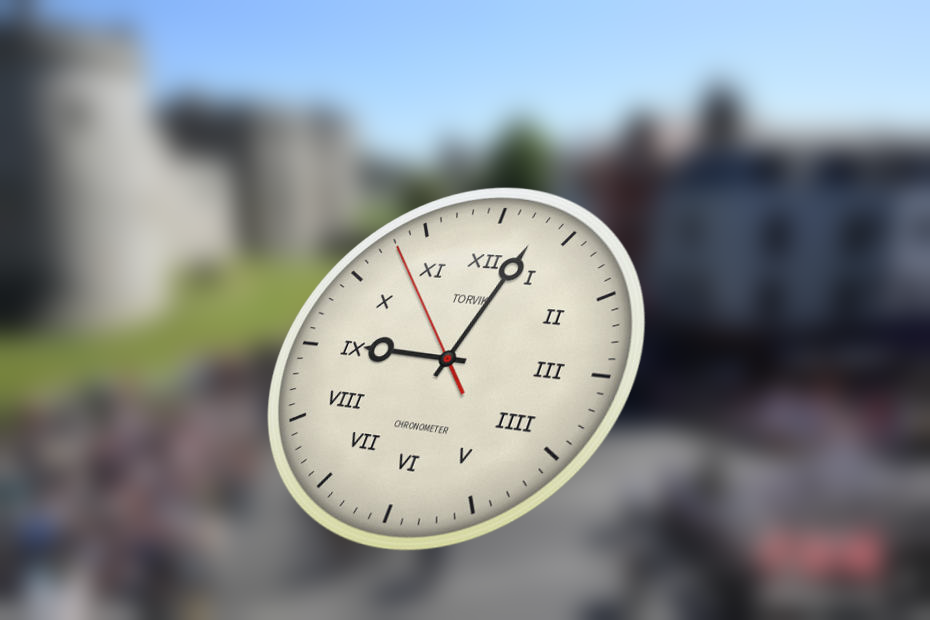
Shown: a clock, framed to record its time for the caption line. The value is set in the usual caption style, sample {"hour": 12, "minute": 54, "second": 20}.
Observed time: {"hour": 9, "minute": 2, "second": 53}
